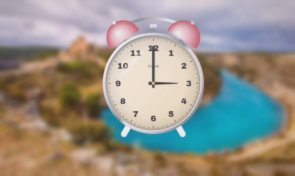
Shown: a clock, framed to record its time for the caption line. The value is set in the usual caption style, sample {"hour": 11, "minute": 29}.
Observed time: {"hour": 3, "minute": 0}
